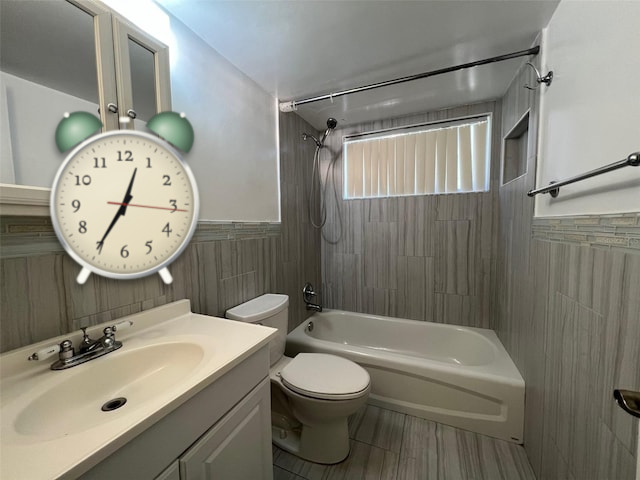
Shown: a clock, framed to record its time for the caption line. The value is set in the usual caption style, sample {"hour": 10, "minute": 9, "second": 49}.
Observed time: {"hour": 12, "minute": 35, "second": 16}
